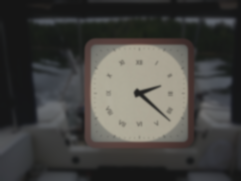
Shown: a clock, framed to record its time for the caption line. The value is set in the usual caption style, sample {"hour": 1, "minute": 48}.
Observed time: {"hour": 2, "minute": 22}
